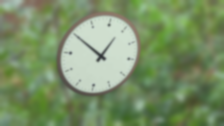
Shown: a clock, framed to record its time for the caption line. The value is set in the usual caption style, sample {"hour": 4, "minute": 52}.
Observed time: {"hour": 12, "minute": 50}
